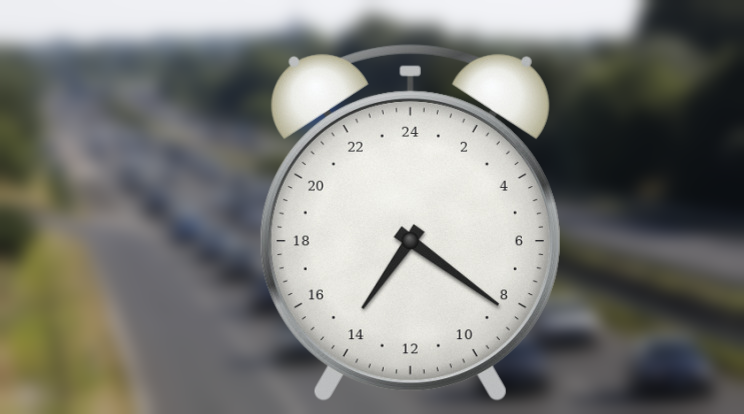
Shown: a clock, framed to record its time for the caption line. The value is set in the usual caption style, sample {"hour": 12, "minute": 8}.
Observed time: {"hour": 14, "minute": 21}
